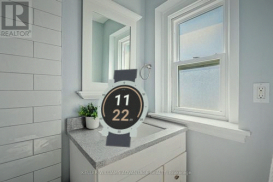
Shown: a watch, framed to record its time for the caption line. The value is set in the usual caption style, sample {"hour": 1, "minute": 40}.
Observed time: {"hour": 11, "minute": 22}
